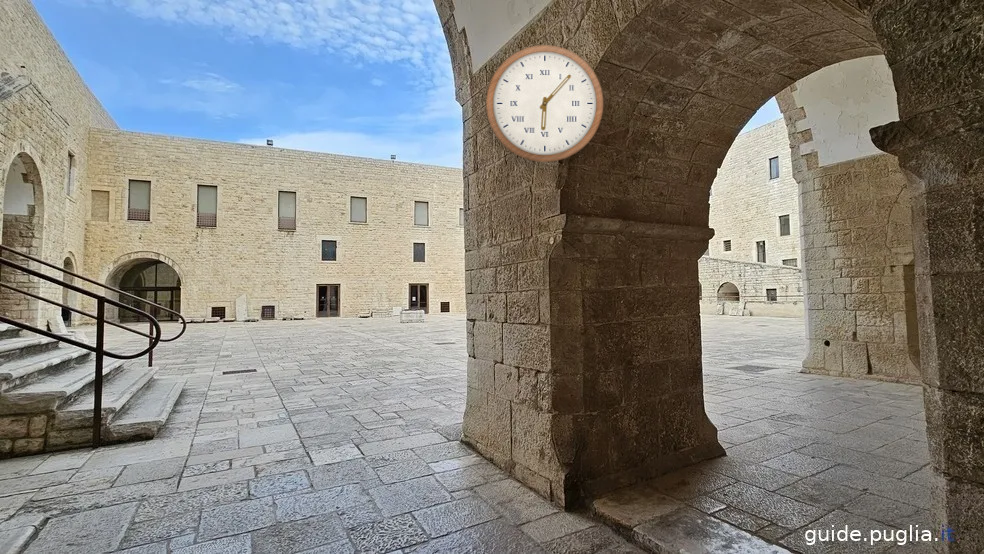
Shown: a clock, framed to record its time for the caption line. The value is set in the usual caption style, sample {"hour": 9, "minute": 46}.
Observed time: {"hour": 6, "minute": 7}
